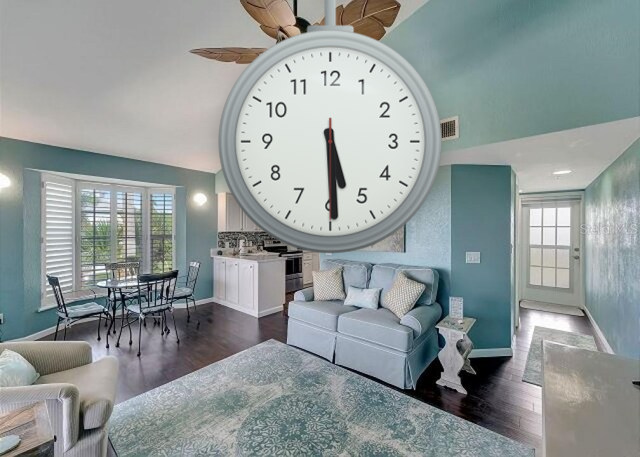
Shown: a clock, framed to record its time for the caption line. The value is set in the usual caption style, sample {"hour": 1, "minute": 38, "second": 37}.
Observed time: {"hour": 5, "minute": 29, "second": 30}
